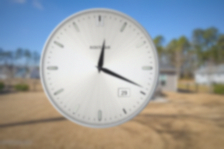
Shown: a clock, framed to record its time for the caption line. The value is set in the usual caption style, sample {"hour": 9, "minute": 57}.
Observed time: {"hour": 12, "minute": 19}
